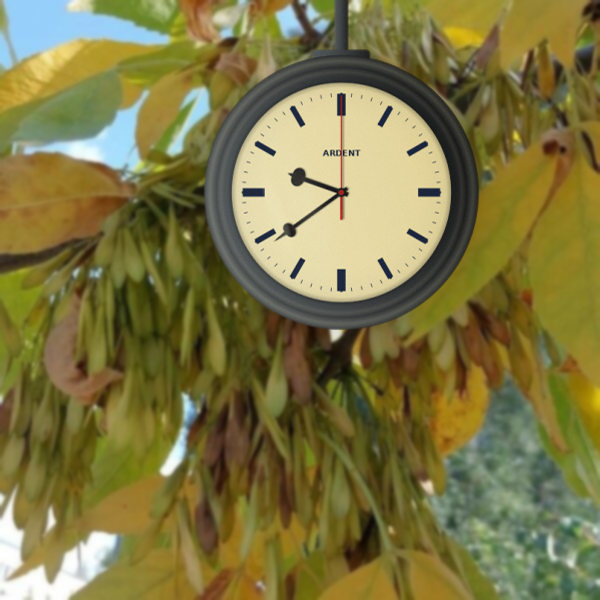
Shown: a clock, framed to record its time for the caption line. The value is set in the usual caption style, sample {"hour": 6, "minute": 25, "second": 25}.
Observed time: {"hour": 9, "minute": 39, "second": 0}
